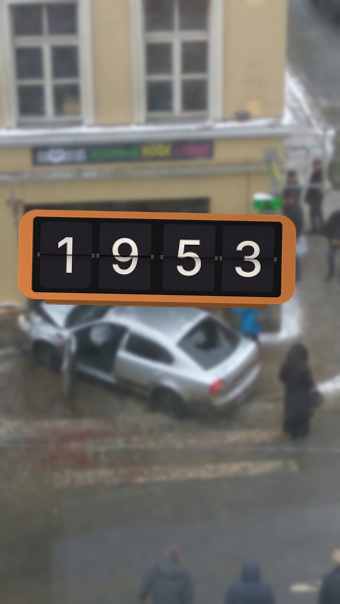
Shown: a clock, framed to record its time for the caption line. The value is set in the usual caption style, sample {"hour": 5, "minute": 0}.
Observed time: {"hour": 19, "minute": 53}
